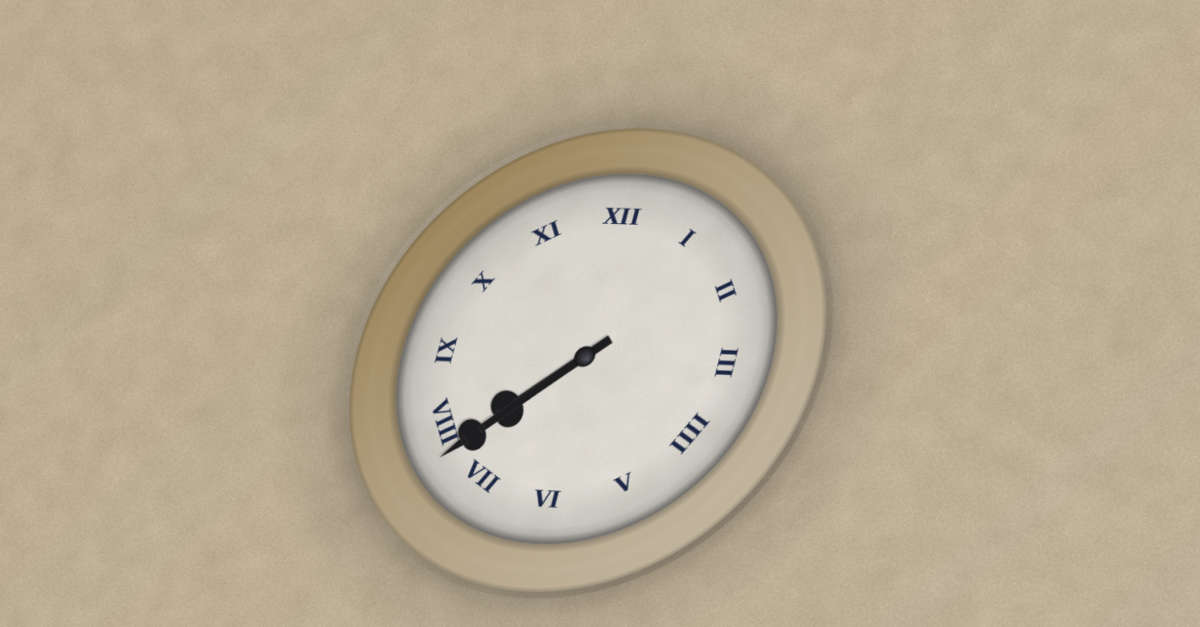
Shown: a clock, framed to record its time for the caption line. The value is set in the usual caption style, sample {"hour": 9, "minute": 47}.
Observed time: {"hour": 7, "minute": 38}
